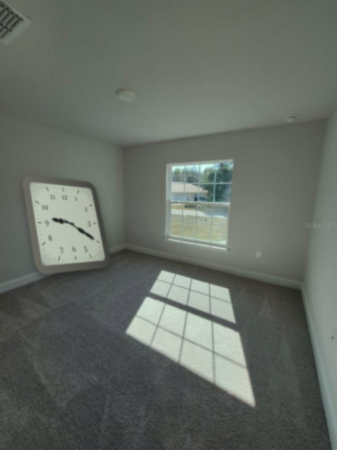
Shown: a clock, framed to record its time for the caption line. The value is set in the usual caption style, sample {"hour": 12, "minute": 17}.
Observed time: {"hour": 9, "minute": 20}
